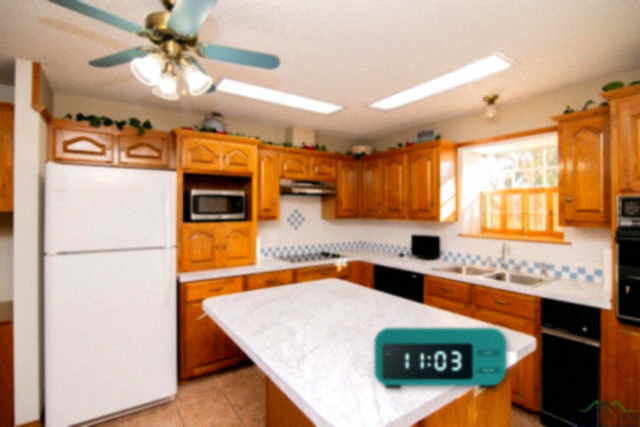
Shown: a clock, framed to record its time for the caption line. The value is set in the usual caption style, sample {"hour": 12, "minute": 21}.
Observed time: {"hour": 11, "minute": 3}
